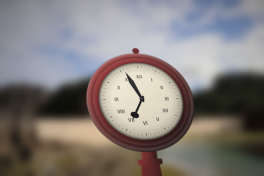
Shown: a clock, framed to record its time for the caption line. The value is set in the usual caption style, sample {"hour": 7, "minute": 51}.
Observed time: {"hour": 6, "minute": 56}
